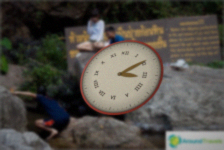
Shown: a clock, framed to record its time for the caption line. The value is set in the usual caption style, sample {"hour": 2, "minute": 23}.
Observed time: {"hour": 3, "minute": 9}
